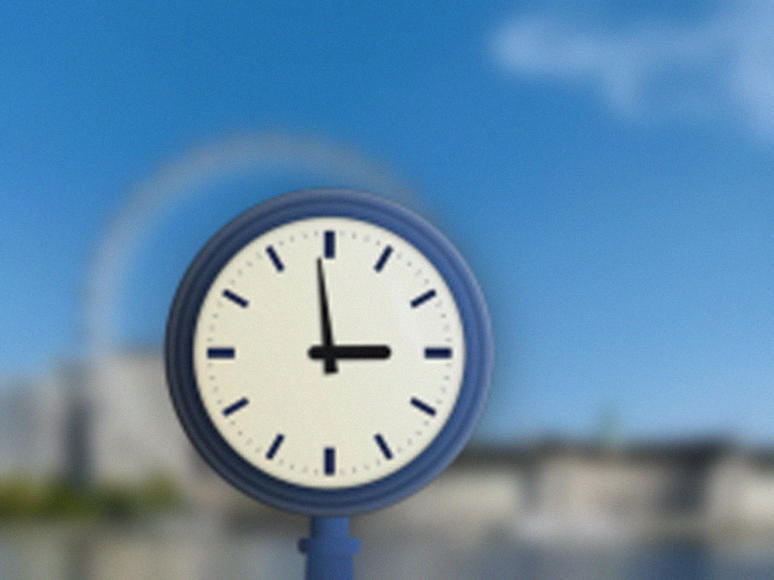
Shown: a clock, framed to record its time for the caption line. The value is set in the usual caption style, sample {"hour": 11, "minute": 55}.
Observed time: {"hour": 2, "minute": 59}
